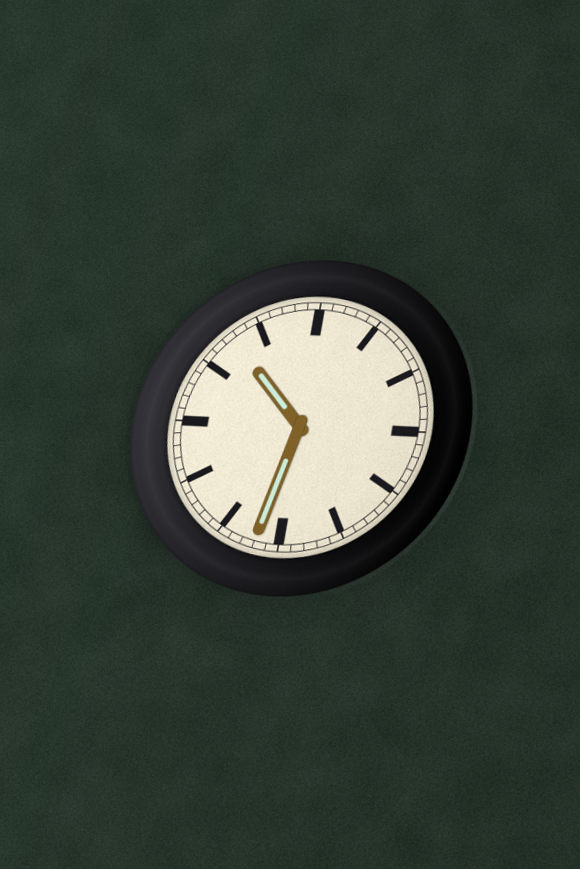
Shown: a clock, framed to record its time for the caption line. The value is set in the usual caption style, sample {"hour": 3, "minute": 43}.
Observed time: {"hour": 10, "minute": 32}
